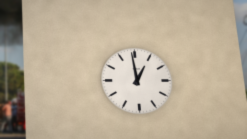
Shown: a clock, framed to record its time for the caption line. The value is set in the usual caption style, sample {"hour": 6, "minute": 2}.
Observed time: {"hour": 12, "minute": 59}
